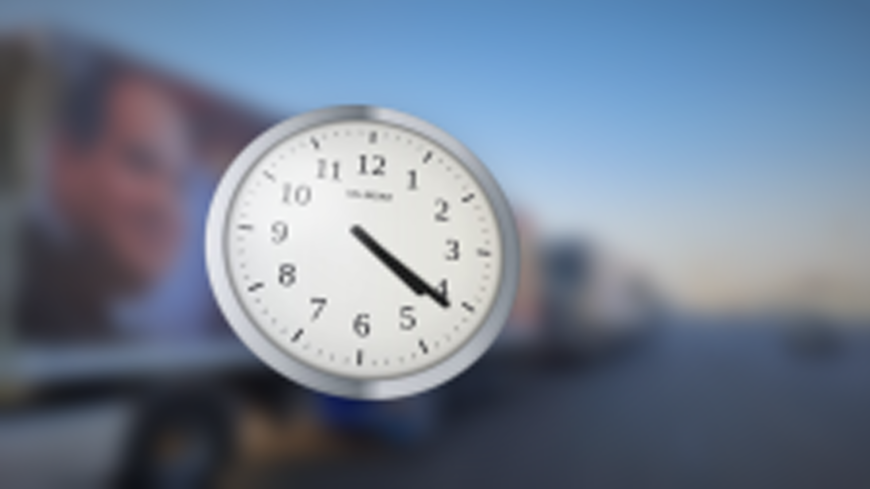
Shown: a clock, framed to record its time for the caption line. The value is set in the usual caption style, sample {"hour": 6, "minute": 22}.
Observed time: {"hour": 4, "minute": 21}
